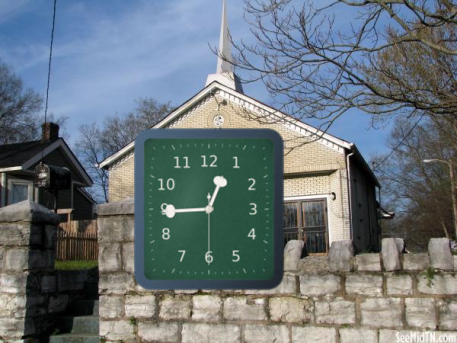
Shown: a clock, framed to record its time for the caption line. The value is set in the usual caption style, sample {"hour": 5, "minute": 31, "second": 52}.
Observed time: {"hour": 12, "minute": 44, "second": 30}
